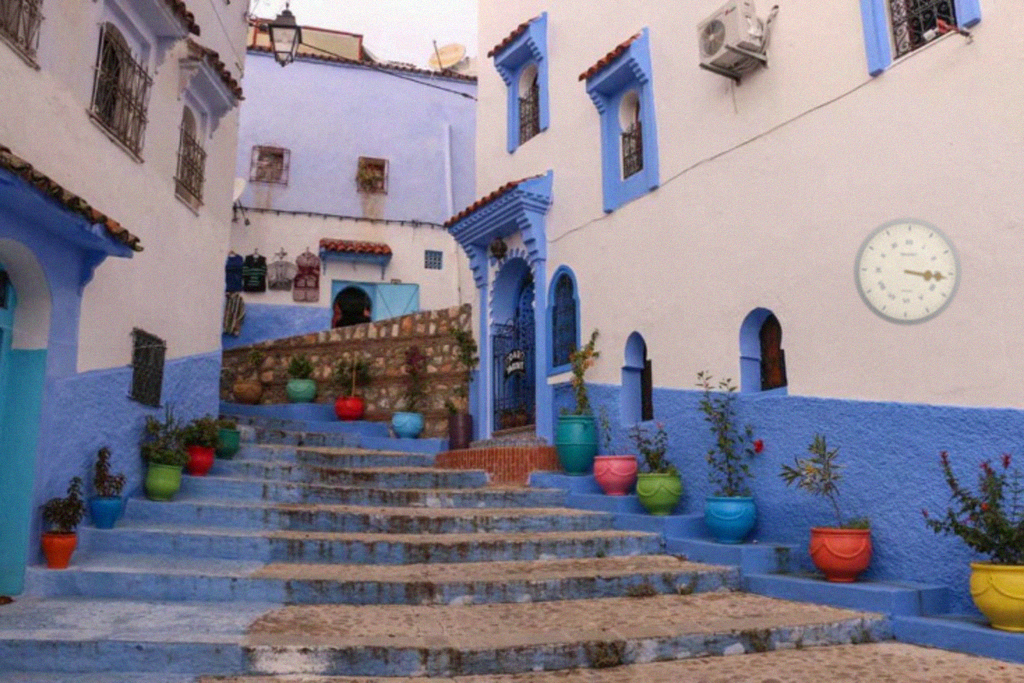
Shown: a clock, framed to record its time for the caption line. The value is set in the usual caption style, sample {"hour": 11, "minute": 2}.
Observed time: {"hour": 3, "minute": 16}
